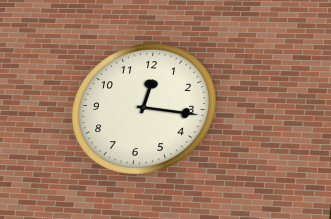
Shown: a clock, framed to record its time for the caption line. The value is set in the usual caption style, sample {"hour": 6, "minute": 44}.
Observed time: {"hour": 12, "minute": 16}
